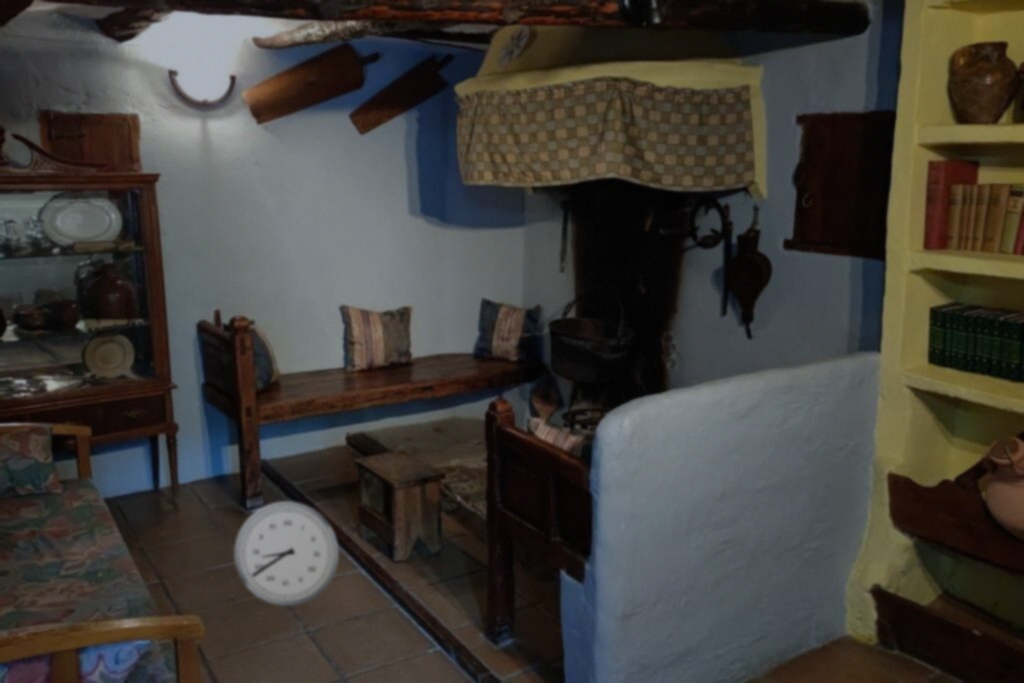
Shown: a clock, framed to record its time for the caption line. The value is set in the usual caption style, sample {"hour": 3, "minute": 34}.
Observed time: {"hour": 8, "minute": 39}
